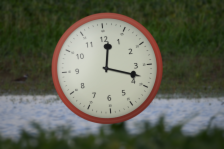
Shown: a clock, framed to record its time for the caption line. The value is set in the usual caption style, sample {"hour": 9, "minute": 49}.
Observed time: {"hour": 12, "minute": 18}
